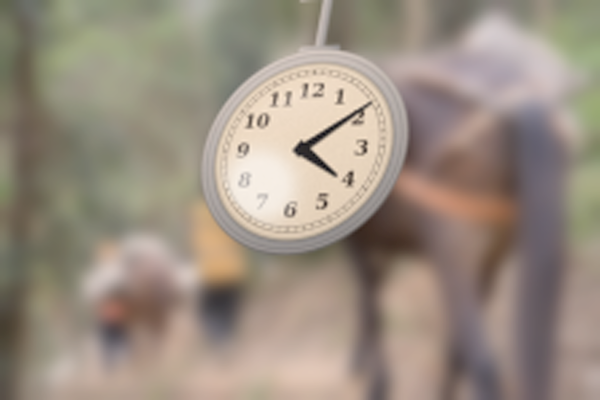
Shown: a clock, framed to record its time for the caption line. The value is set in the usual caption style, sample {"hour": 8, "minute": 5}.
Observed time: {"hour": 4, "minute": 9}
